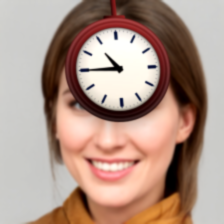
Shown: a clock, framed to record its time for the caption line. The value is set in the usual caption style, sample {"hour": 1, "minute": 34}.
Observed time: {"hour": 10, "minute": 45}
